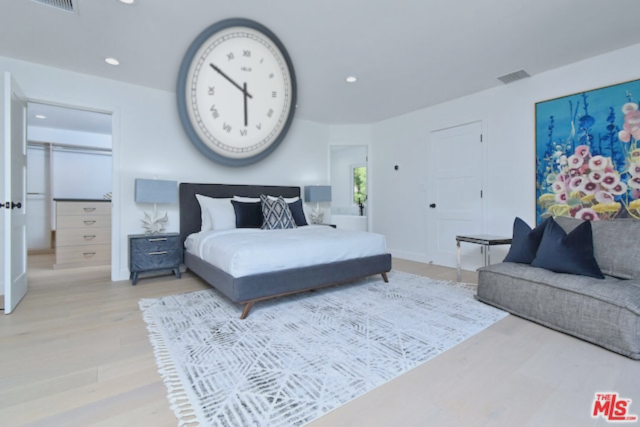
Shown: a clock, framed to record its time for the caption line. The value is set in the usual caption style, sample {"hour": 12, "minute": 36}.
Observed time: {"hour": 5, "minute": 50}
